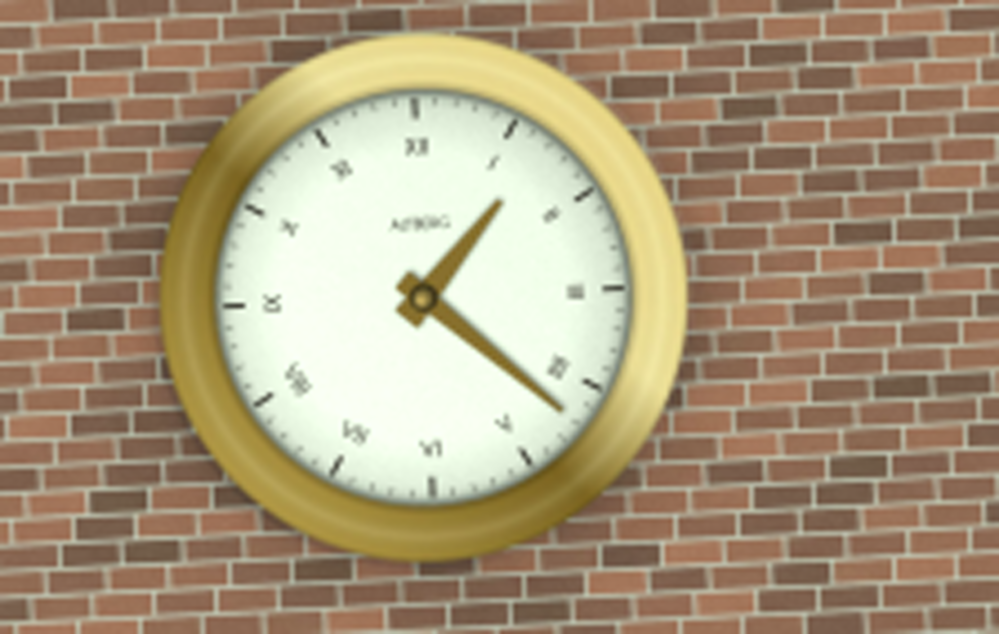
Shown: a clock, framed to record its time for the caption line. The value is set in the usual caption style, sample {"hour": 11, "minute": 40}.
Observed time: {"hour": 1, "minute": 22}
